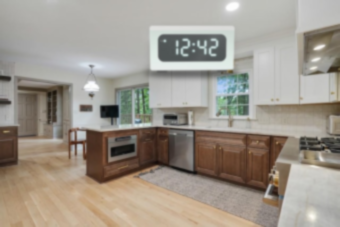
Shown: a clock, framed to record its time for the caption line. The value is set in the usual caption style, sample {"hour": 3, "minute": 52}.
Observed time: {"hour": 12, "minute": 42}
